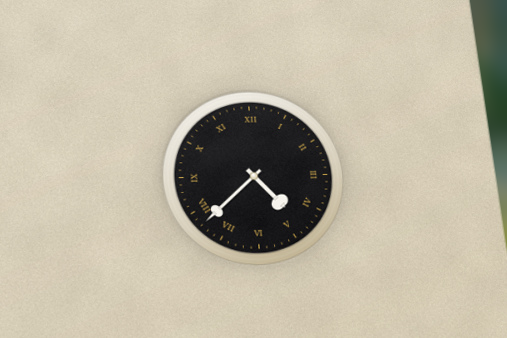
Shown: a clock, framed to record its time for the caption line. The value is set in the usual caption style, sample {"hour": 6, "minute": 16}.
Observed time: {"hour": 4, "minute": 38}
